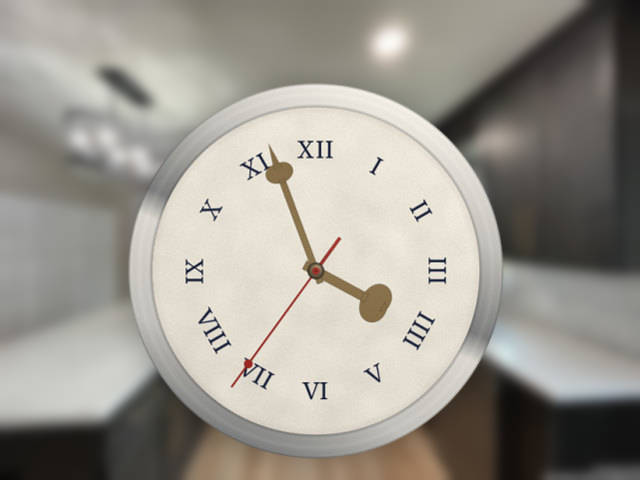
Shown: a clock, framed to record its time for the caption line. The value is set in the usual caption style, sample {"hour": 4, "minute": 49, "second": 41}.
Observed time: {"hour": 3, "minute": 56, "second": 36}
